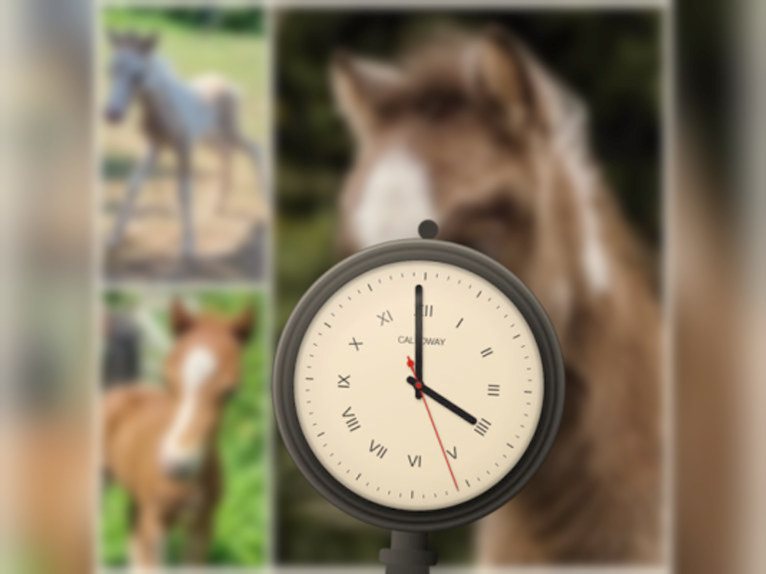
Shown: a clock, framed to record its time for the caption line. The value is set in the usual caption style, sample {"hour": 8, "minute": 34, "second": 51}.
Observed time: {"hour": 3, "minute": 59, "second": 26}
